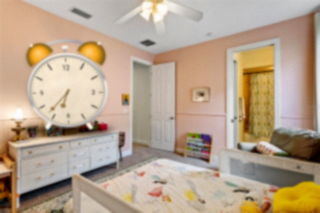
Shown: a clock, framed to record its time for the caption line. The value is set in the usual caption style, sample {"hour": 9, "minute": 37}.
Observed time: {"hour": 6, "minute": 37}
